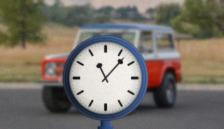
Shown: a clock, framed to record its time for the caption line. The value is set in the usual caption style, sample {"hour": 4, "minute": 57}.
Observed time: {"hour": 11, "minute": 7}
